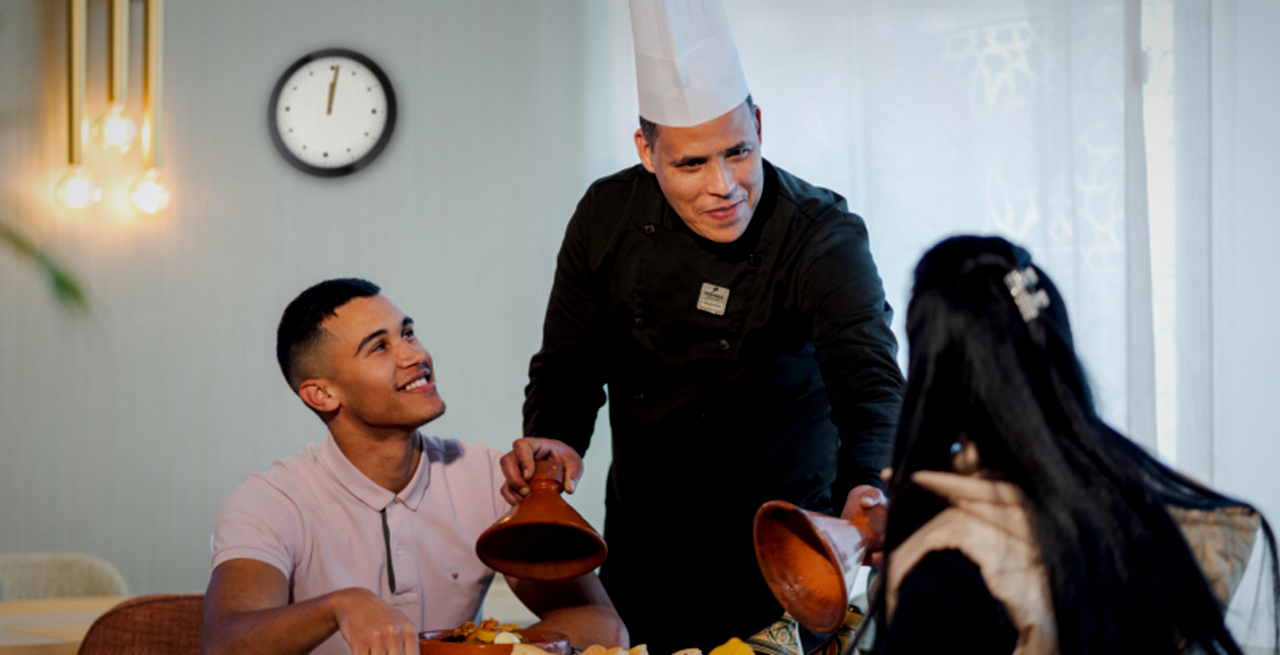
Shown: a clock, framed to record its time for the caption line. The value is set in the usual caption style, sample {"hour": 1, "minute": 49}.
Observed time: {"hour": 12, "minute": 1}
